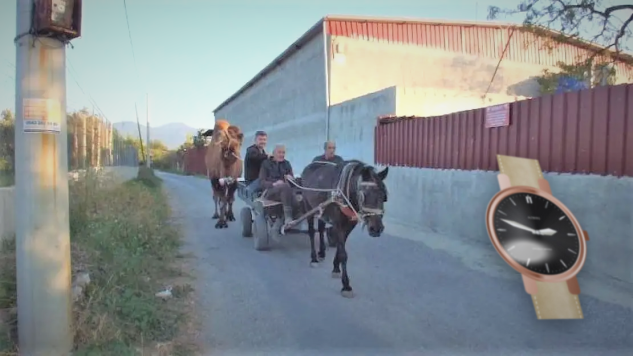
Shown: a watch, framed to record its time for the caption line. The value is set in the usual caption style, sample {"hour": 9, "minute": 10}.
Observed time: {"hour": 2, "minute": 48}
